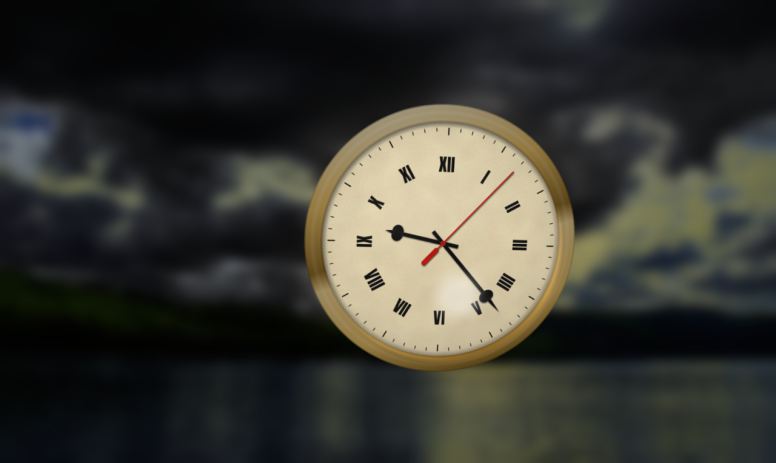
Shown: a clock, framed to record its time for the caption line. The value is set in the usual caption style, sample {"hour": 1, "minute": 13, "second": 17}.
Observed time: {"hour": 9, "minute": 23, "second": 7}
